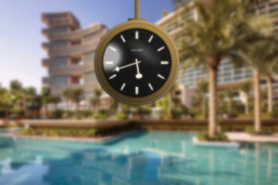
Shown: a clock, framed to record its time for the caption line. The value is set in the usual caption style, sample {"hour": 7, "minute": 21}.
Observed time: {"hour": 5, "minute": 42}
